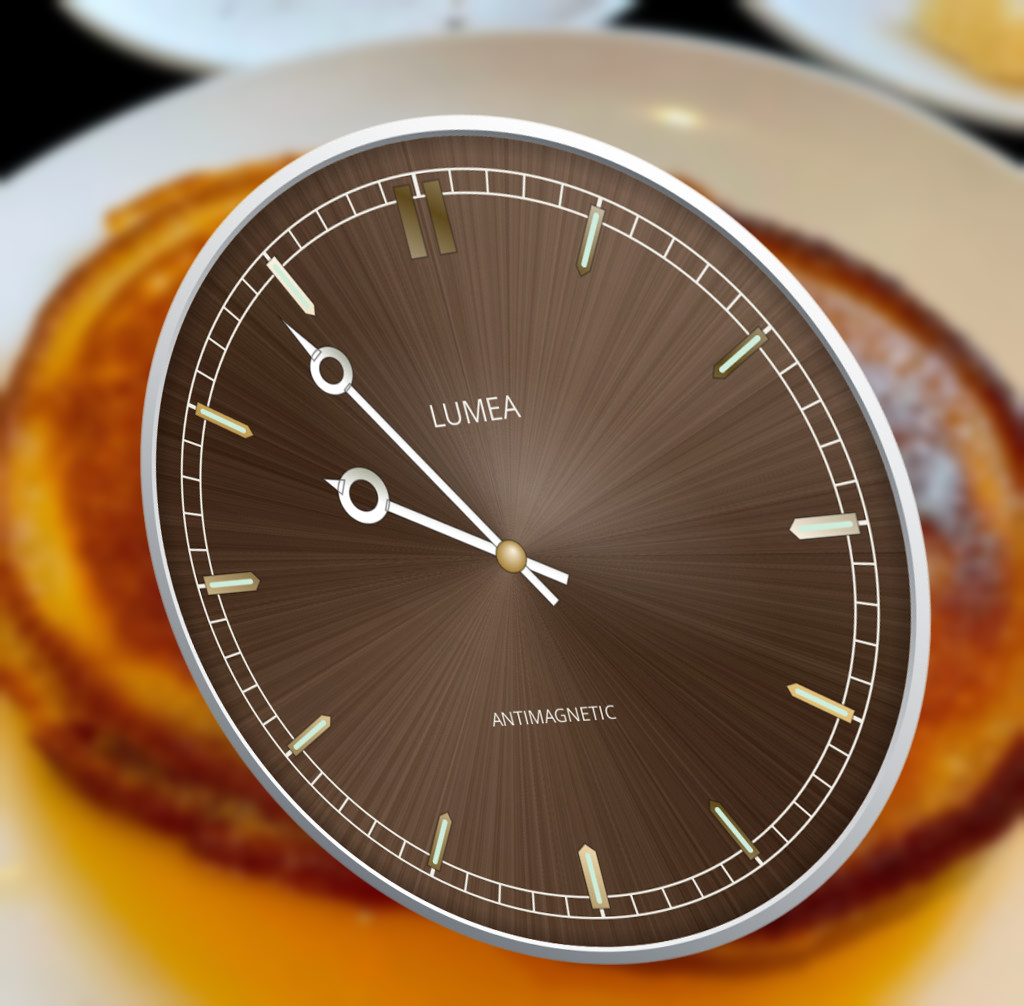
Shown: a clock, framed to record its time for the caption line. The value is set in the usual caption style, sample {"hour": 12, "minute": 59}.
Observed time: {"hour": 9, "minute": 54}
